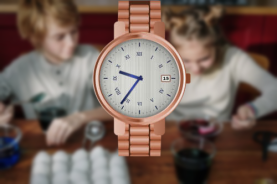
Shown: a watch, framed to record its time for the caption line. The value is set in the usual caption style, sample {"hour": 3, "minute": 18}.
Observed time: {"hour": 9, "minute": 36}
